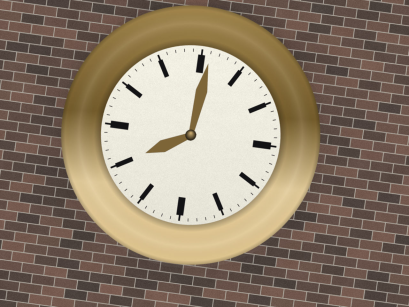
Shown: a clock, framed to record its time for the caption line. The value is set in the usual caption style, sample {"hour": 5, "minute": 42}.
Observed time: {"hour": 8, "minute": 1}
